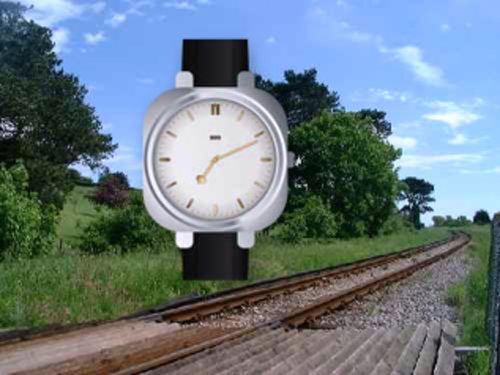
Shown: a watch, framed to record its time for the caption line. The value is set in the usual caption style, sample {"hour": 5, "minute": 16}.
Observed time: {"hour": 7, "minute": 11}
